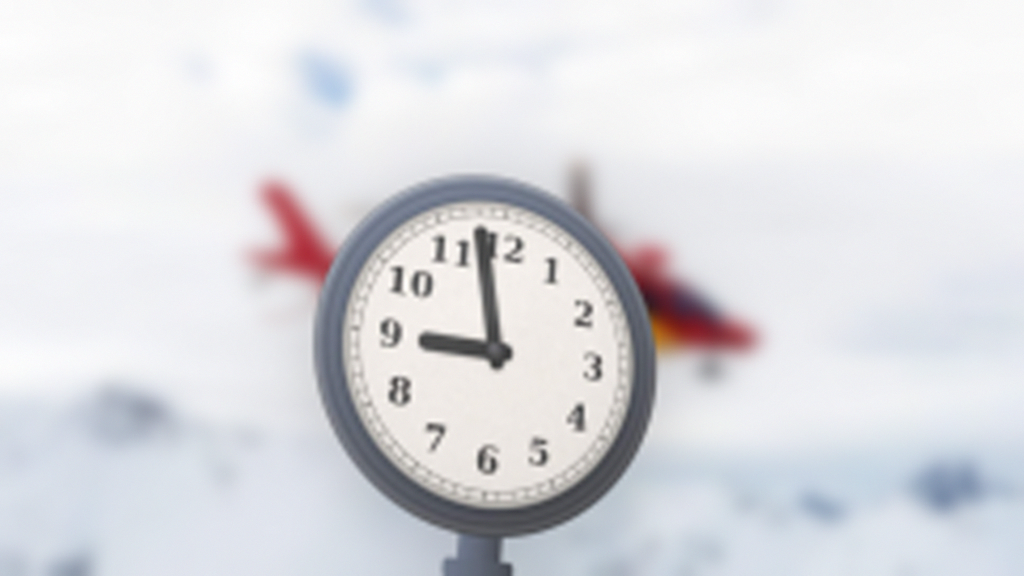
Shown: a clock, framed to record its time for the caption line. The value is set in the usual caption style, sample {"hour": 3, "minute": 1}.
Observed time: {"hour": 8, "minute": 58}
